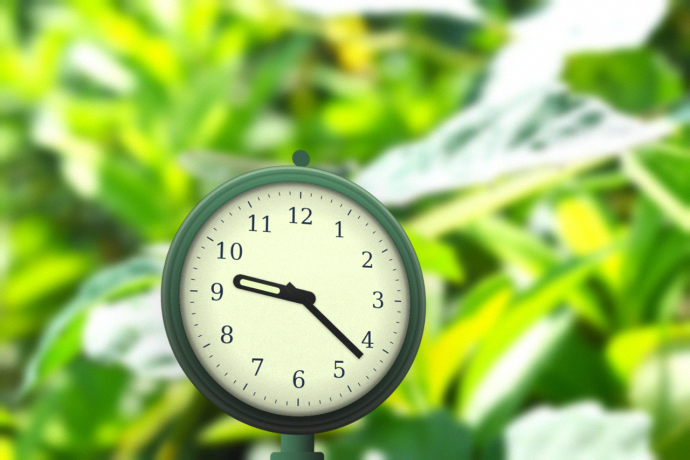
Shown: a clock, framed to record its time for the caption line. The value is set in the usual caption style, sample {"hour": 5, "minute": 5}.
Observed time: {"hour": 9, "minute": 22}
